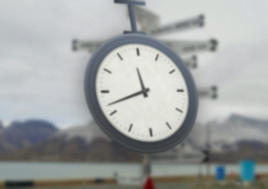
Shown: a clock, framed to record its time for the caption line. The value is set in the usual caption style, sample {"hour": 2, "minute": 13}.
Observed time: {"hour": 11, "minute": 42}
